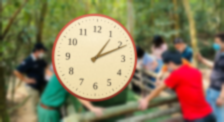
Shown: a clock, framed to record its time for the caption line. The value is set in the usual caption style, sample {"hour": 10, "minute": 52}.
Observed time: {"hour": 1, "minute": 11}
